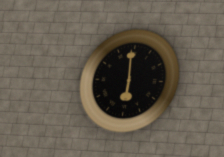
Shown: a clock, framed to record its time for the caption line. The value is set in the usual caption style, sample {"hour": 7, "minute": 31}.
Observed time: {"hour": 5, "minute": 59}
